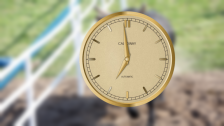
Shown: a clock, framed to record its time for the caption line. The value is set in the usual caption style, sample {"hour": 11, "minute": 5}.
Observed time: {"hour": 6, "minute": 59}
